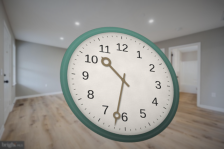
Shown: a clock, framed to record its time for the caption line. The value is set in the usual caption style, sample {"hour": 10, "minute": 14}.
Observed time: {"hour": 10, "minute": 32}
